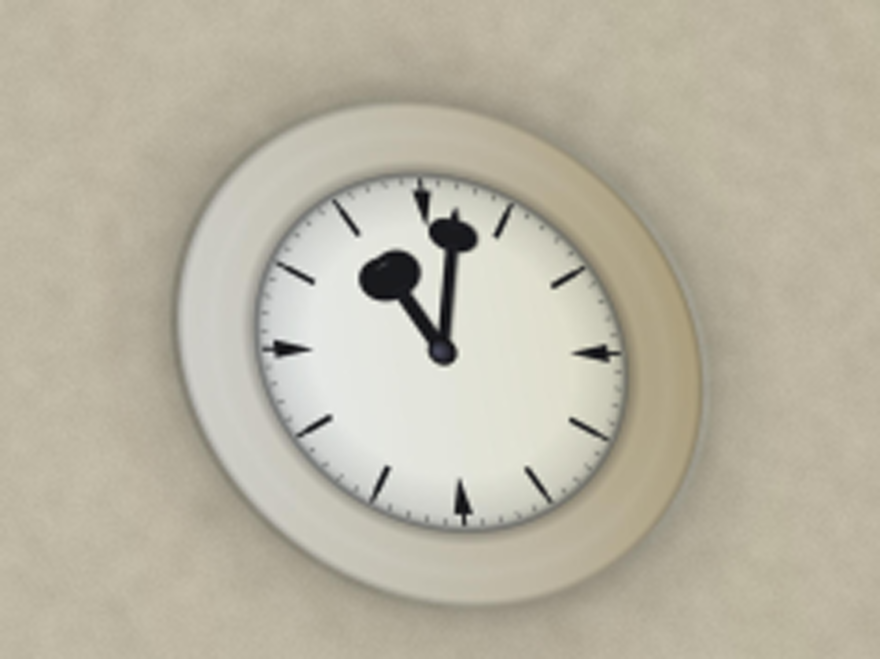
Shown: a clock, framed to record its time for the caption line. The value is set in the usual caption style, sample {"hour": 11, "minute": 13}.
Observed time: {"hour": 11, "minute": 2}
